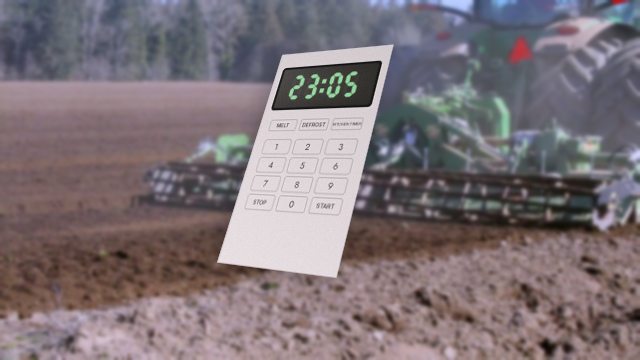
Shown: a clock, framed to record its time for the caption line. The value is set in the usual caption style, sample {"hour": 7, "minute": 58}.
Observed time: {"hour": 23, "minute": 5}
